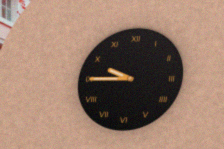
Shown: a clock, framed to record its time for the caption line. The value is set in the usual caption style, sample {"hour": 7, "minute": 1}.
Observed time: {"hour": 9, "minute": 45}
